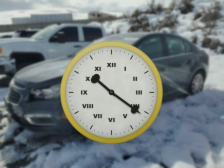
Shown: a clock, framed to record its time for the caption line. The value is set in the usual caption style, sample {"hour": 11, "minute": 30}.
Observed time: {"hour": 10, "minute": 21}
